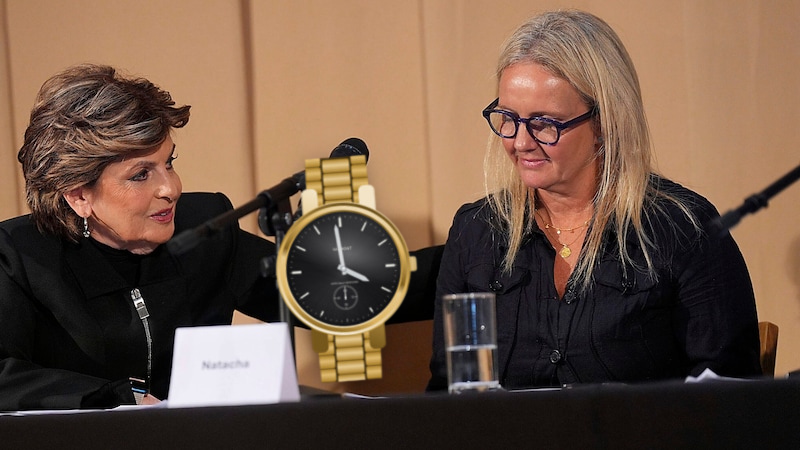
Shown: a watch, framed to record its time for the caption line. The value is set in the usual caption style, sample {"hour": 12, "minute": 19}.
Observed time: {"hour": 3, "minute": 59}
